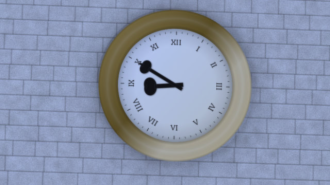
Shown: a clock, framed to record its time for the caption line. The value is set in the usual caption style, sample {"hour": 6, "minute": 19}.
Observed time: {"hour": 8, "minute": 50}
